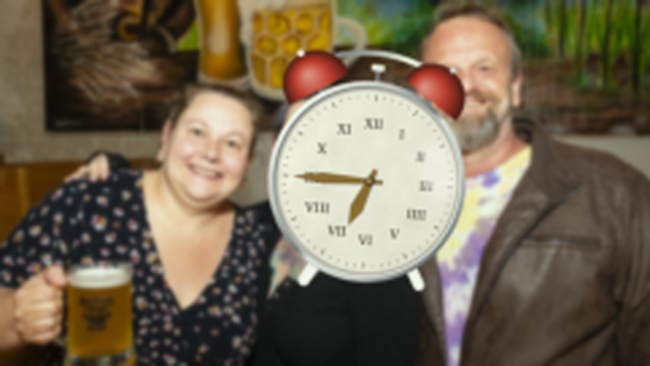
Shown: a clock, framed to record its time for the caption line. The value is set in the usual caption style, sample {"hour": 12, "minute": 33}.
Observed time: {"hour": 6, "minute": 45}
